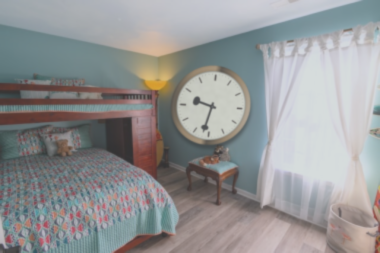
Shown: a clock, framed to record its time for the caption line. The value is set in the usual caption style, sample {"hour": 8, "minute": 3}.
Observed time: {"hour": 9, "minute": 32}
